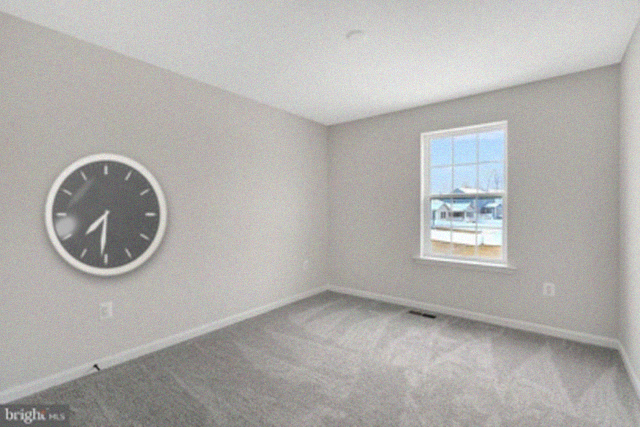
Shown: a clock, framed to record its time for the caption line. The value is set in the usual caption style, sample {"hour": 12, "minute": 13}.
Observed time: {"hour": 7, "minute": 31}
